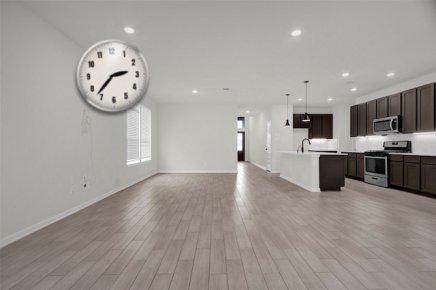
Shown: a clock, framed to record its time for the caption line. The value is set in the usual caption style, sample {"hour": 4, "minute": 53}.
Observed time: {"hour": 2, "minute": 37}
